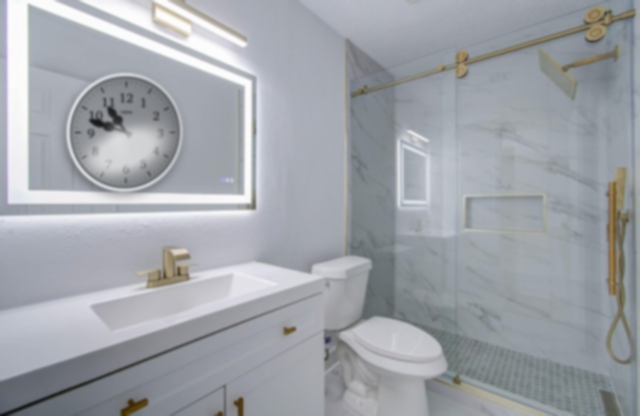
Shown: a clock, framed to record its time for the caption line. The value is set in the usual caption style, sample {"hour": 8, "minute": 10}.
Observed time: {"hour": 10, "minute": 48}
